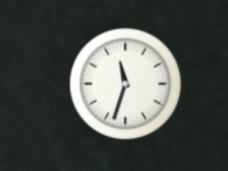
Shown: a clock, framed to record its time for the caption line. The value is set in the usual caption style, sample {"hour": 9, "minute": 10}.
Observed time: {"hour": 11, "minute": 33}
